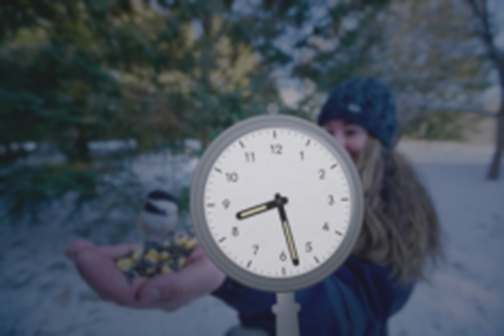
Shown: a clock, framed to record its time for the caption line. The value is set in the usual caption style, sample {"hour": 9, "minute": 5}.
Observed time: {"hour": 8, "minute": 28}
